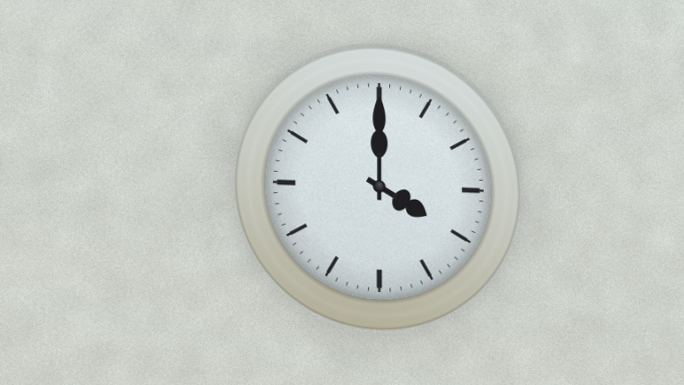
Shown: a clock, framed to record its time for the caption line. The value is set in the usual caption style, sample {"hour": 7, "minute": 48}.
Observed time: {"hour": 4, "minute": 0}
